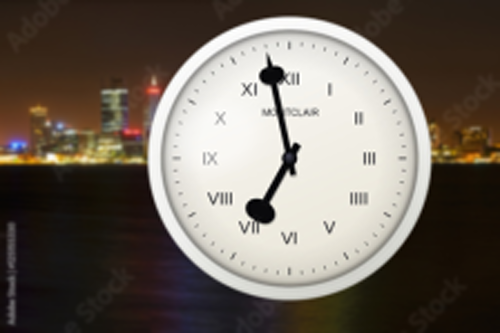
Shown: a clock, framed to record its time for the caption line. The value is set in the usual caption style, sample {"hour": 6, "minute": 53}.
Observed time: {"hour": 6, "minute": 58}
